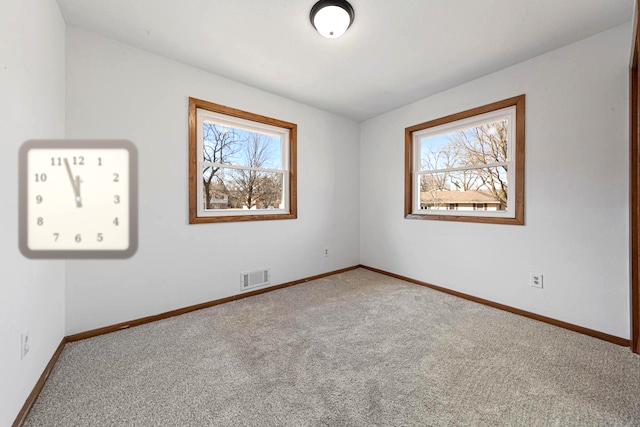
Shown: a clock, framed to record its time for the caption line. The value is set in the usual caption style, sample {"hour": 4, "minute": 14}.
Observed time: {"hour": 11, "minute": 57}
